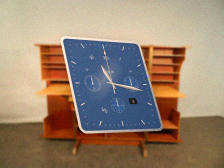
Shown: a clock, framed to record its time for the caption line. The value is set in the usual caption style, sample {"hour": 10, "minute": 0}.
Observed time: {"hour": 11, "minute": 17}
